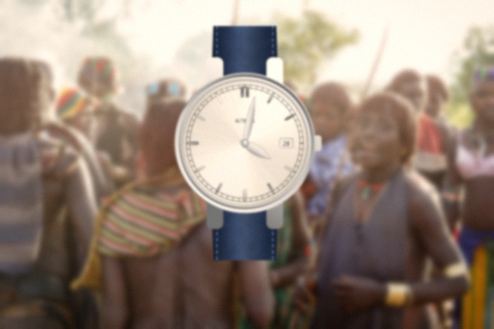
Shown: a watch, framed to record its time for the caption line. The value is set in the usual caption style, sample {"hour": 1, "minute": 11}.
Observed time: {"hour": 4, "minute": 2}
